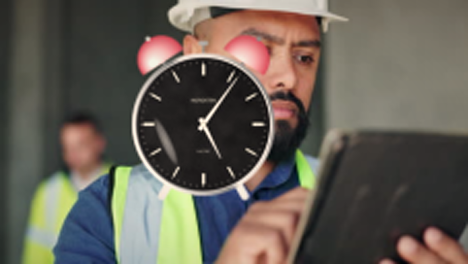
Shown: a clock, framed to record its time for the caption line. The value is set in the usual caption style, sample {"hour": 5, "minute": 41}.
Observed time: {"hour": 5, "minute": 6}
